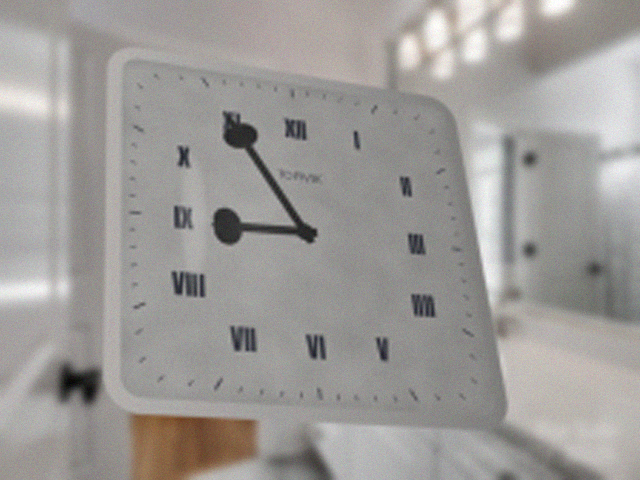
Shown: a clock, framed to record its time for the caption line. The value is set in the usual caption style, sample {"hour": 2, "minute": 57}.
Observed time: {"hour": 8, "minute": 55}
